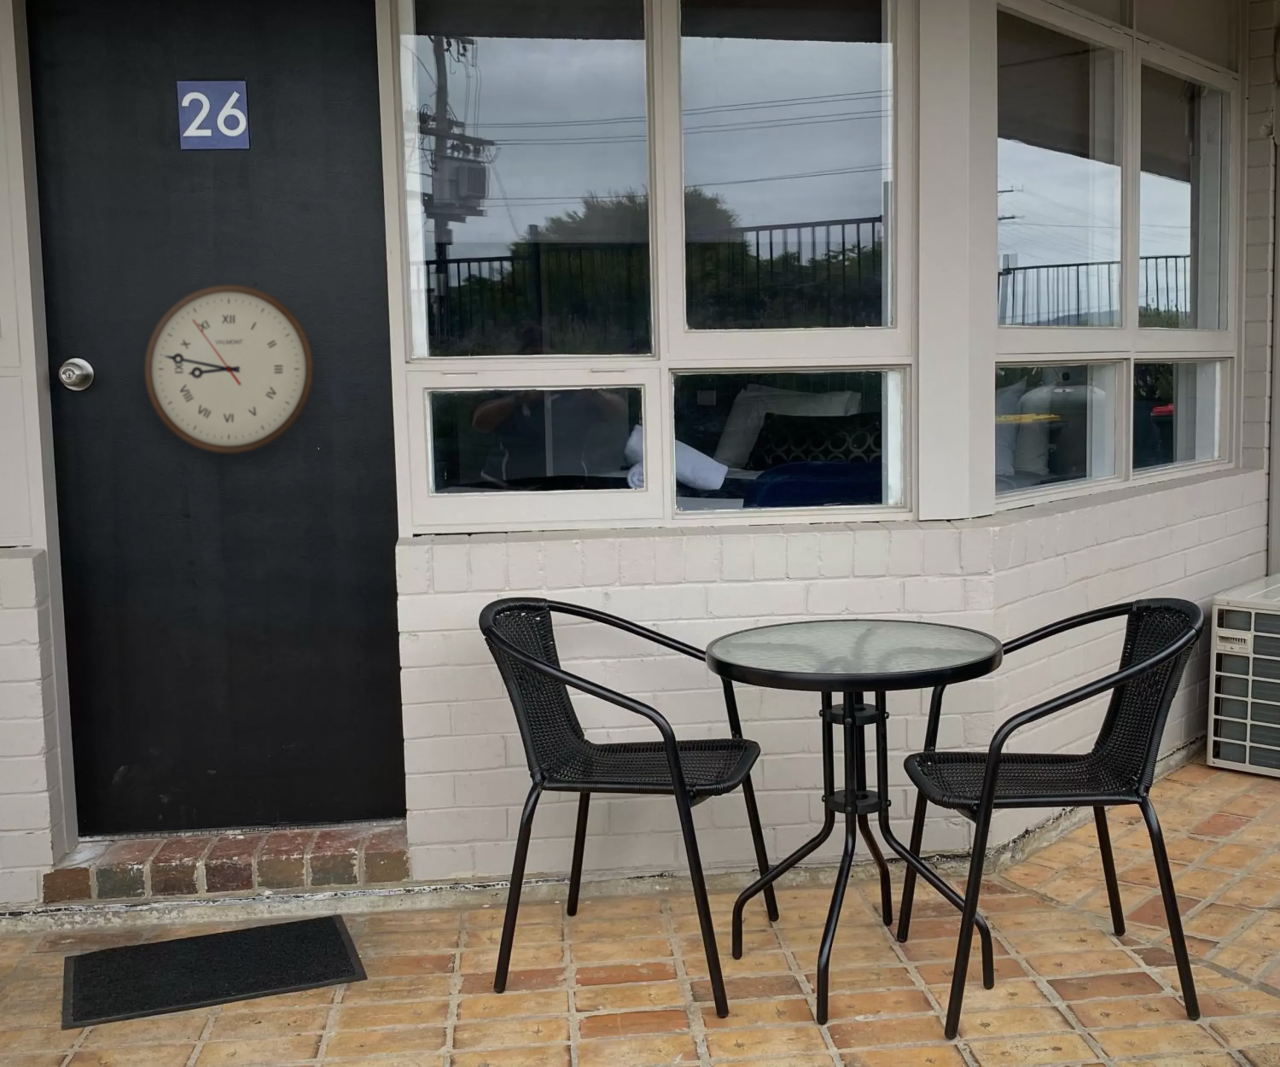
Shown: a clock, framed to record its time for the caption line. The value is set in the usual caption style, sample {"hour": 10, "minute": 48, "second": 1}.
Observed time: {"hour": 8, "minute": 46, "second": 54}
